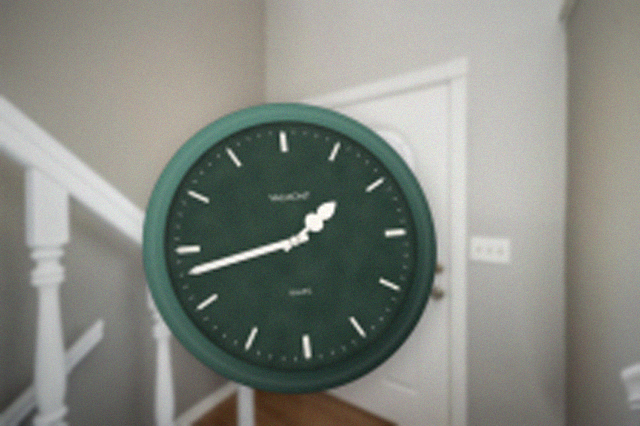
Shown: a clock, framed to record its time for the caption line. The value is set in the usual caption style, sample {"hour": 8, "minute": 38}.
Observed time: {"hour": 1, "minute": 43}
